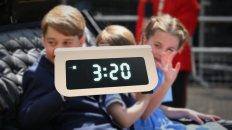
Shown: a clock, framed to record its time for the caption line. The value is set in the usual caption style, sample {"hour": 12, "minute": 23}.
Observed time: {"hour": 3, "minute": 20}
